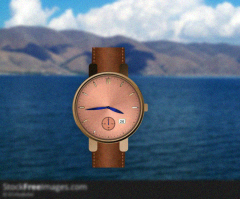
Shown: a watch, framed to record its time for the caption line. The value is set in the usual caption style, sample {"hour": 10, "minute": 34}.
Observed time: {"hour": 3, "minute": 44}
